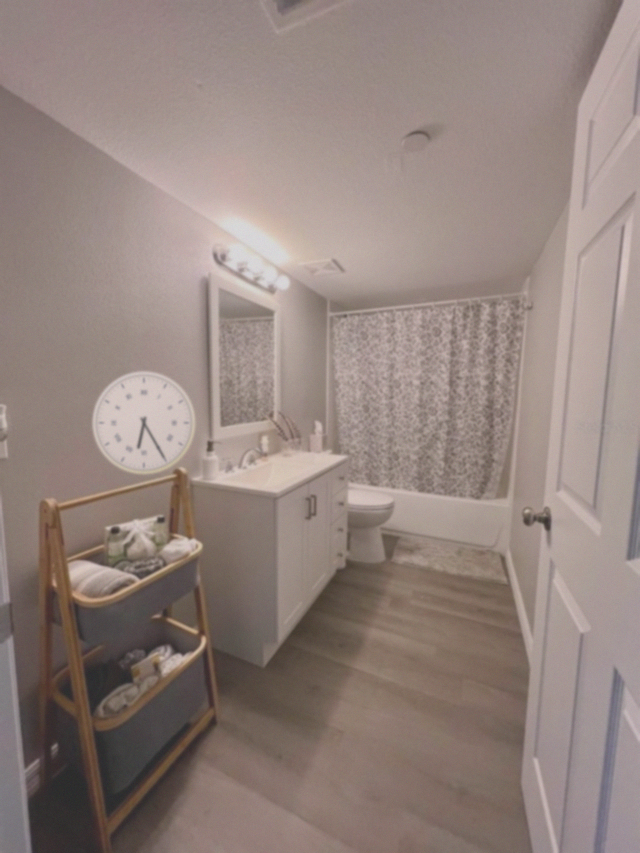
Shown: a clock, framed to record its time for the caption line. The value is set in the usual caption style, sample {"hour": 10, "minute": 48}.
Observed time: {"hour": 6, "minute": 25}
